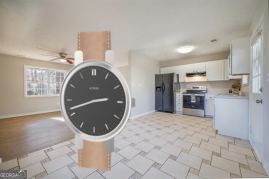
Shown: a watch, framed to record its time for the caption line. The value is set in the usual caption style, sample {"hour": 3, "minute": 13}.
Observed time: {"hour": 2, "minute": 42}
